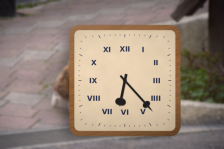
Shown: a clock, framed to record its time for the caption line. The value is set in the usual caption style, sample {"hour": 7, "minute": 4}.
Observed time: {"hour": 6, "minute": 23}
